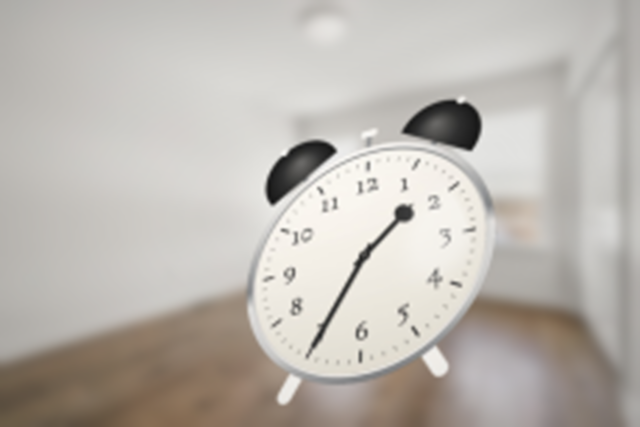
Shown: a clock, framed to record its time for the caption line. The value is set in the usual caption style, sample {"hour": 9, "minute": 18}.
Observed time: {"hour": 1, "minute": 35}
